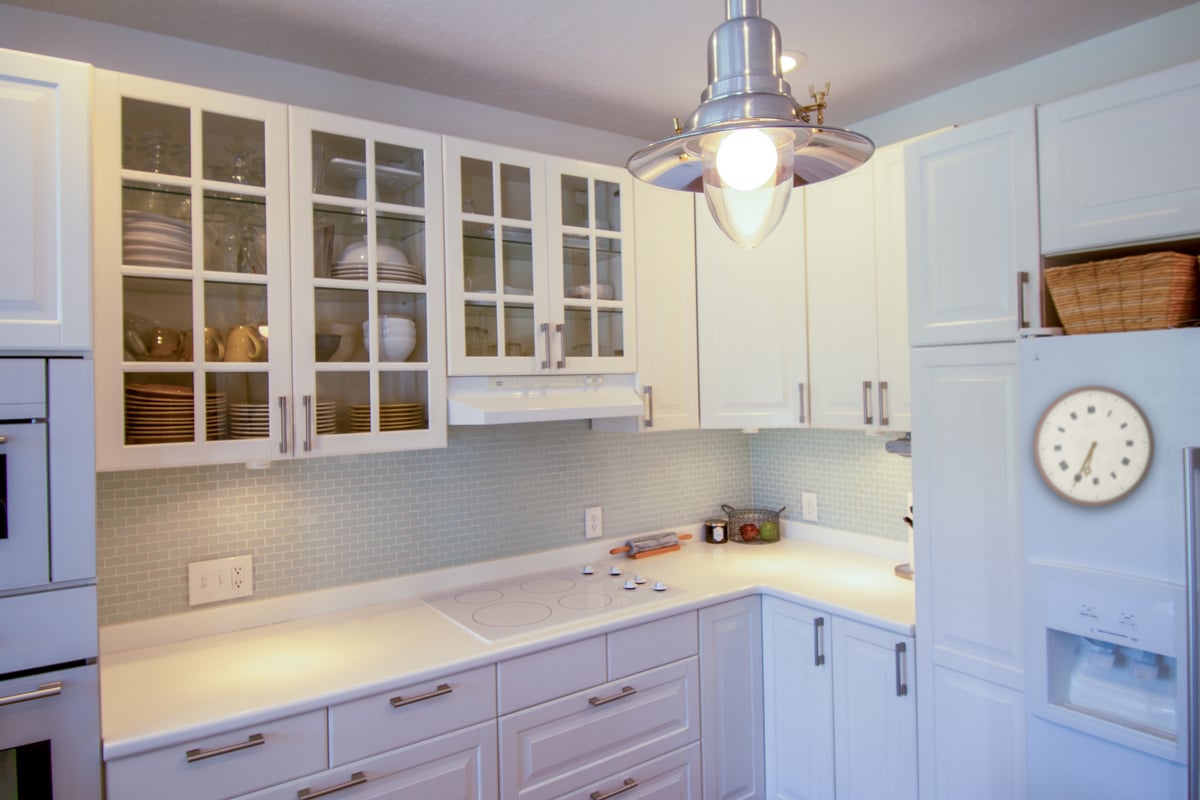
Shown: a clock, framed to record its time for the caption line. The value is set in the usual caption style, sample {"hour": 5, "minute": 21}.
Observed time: {"hour": 6, "minute": 35}
